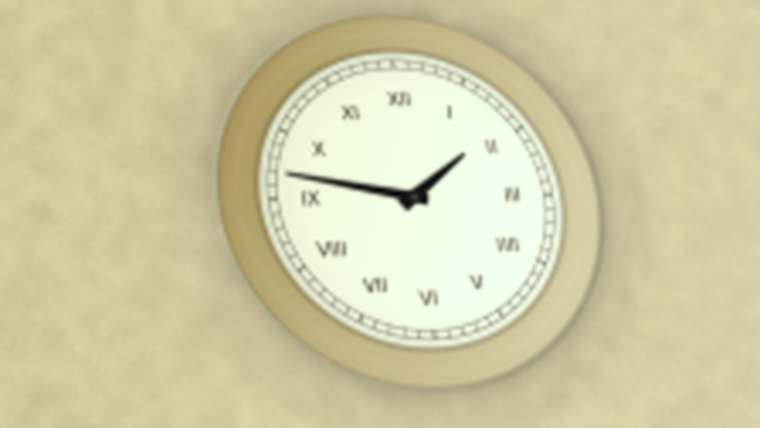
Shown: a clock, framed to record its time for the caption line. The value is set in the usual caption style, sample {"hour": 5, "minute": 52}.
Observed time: {"hour": 1, "minute": 47}
